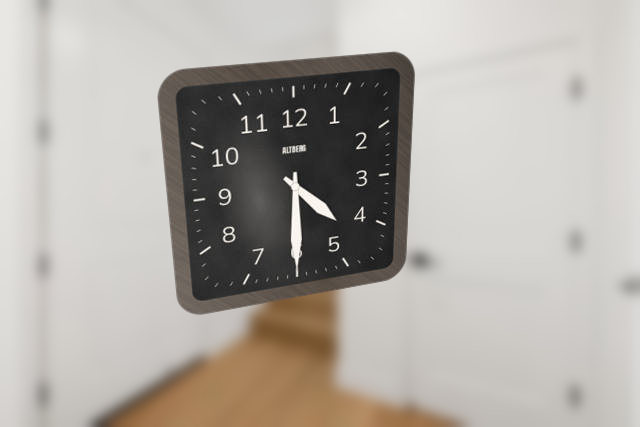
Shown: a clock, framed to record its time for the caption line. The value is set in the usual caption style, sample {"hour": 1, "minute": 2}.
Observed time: {"hour": 4, "minute": 30}
